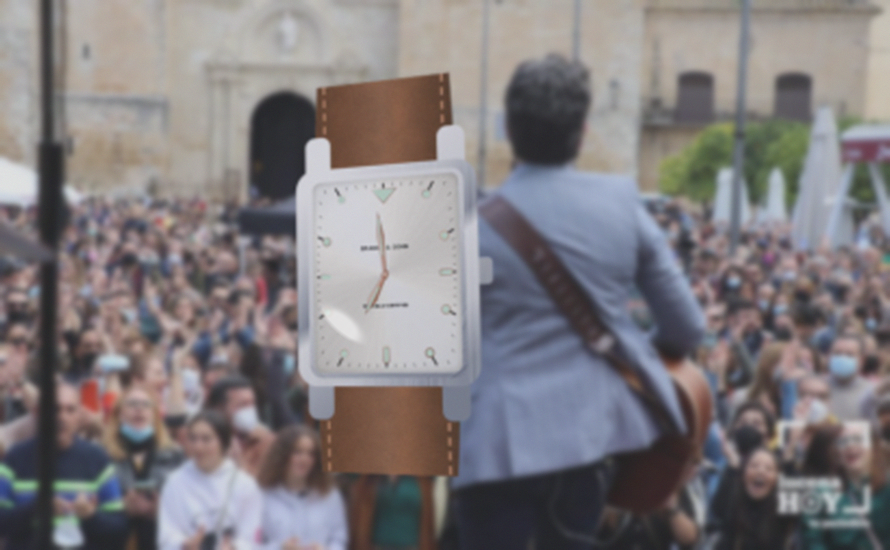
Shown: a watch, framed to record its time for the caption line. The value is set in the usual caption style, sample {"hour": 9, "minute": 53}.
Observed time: {"hour": 6, "minute": 59}
